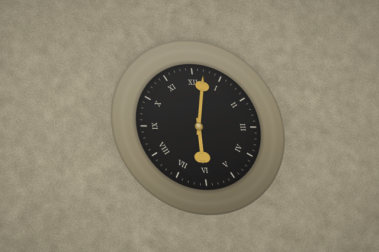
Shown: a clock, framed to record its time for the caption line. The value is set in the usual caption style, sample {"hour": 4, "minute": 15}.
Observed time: {"hour": 6, "minute": 2}
